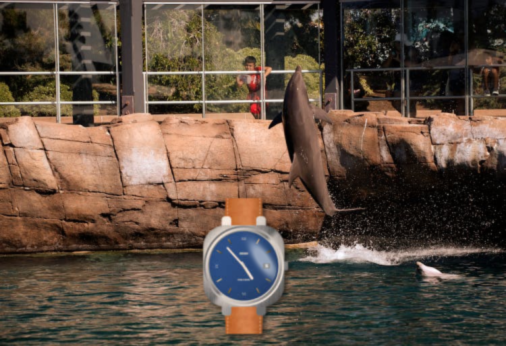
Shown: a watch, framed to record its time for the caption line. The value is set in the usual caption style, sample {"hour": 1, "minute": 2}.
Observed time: {"hour": 4, "minute": 53}
